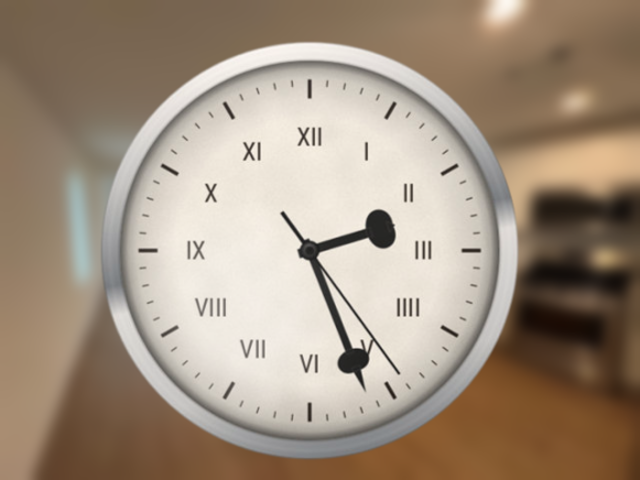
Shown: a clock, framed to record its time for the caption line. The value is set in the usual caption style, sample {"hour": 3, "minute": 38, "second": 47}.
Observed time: {"hour": 2, "minute": 26, "second": 24}
